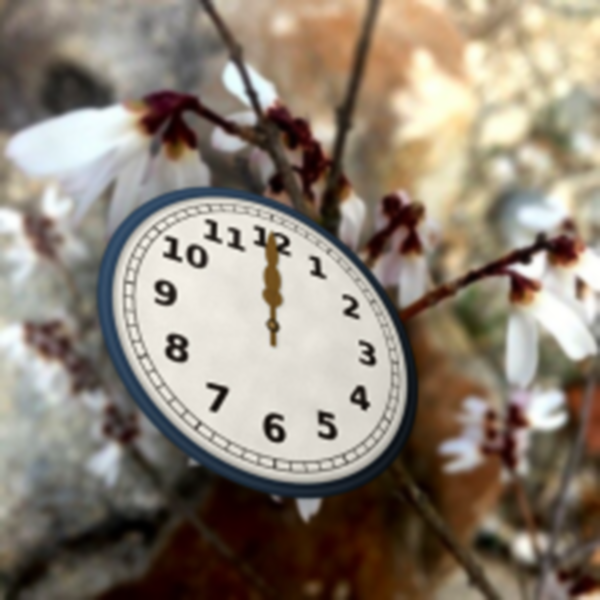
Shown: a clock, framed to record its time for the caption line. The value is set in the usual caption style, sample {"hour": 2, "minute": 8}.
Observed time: {"hour": 12, "minute": 0}
